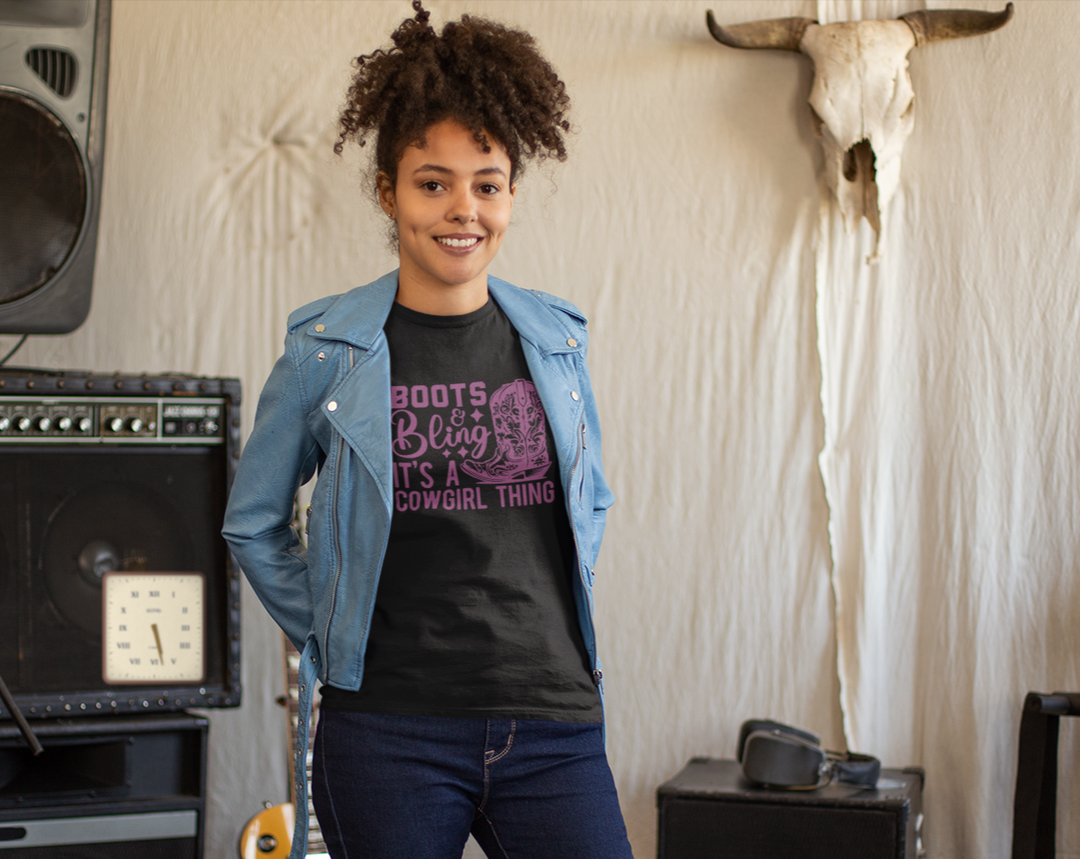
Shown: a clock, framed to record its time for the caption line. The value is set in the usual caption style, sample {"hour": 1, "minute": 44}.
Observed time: {"hour": 5, "minute": 28}
